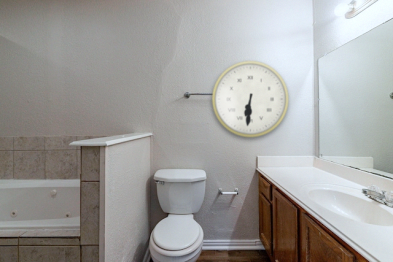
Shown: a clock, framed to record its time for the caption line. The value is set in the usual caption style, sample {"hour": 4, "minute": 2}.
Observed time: {"hour": 6, "minute": 31}
